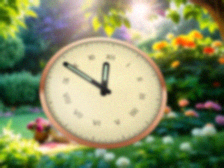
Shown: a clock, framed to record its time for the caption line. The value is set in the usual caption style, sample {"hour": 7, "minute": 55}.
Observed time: {"hour": 11, "minute": 49}
